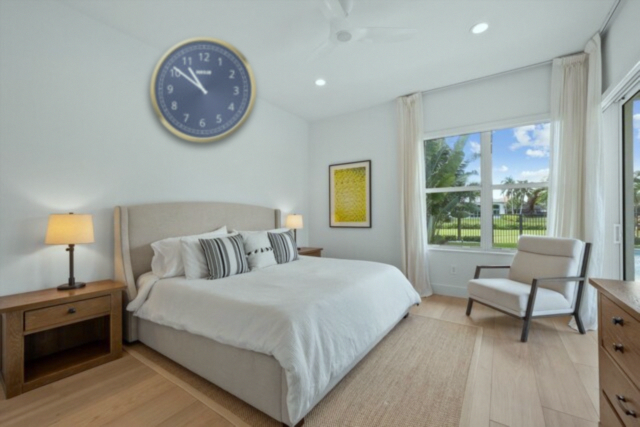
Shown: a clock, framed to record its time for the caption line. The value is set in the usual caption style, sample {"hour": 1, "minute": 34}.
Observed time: {"hour": 10, "minute": 51}
